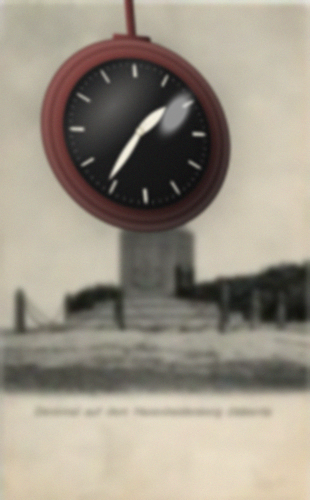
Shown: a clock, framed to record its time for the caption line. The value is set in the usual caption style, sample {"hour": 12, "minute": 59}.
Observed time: {"hour": 1, "minute": 36}
